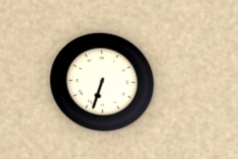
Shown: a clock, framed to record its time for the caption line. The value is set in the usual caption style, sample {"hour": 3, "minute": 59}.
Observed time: {"hour": 6, "minute": 33}
